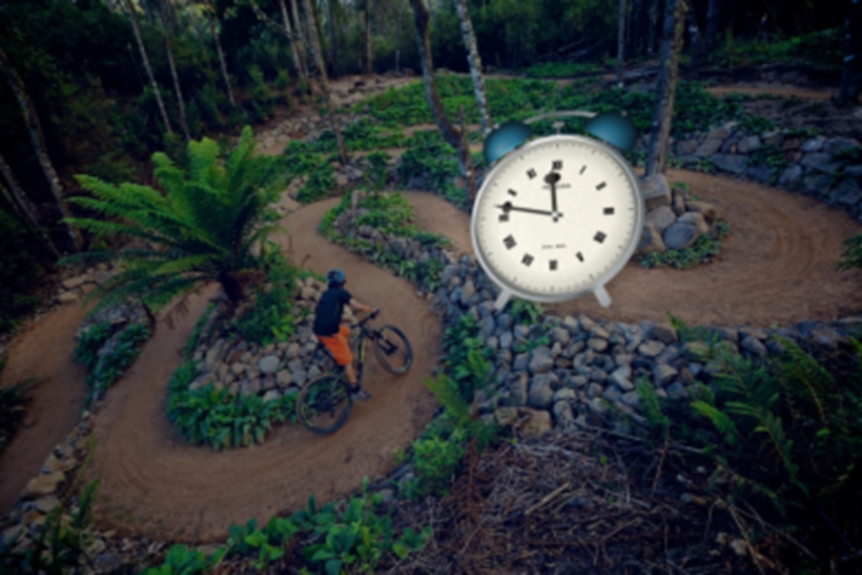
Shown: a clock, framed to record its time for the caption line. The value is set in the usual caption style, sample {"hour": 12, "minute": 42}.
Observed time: {"hour": 11, "minute": 47}
